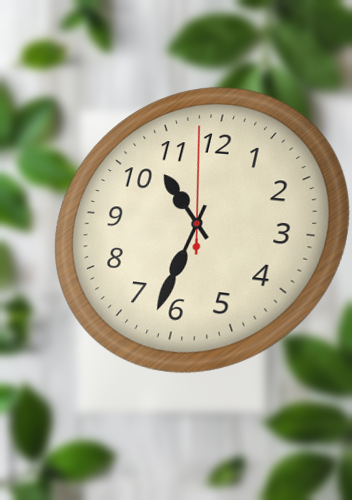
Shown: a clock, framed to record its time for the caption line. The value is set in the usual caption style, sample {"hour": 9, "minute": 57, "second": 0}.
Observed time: {"hour": 10, "minute": 31, "second": 58}
